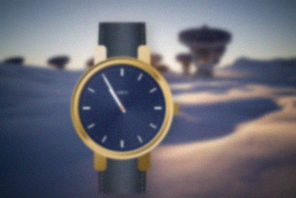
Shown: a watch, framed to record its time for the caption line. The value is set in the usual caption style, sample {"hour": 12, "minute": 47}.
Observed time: {"hour": 10, "minute": 55}
